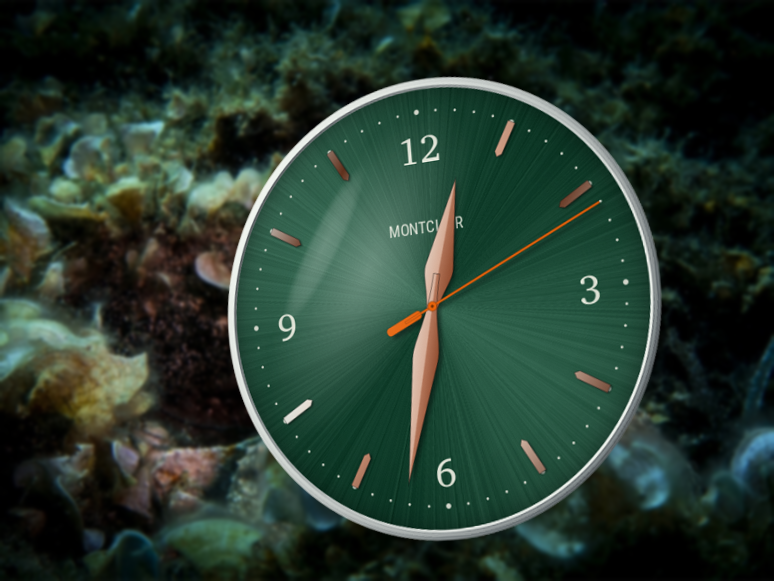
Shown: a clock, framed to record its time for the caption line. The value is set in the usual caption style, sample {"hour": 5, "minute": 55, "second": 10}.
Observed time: {"hour": 12, "minute": 32, "second": 11}
